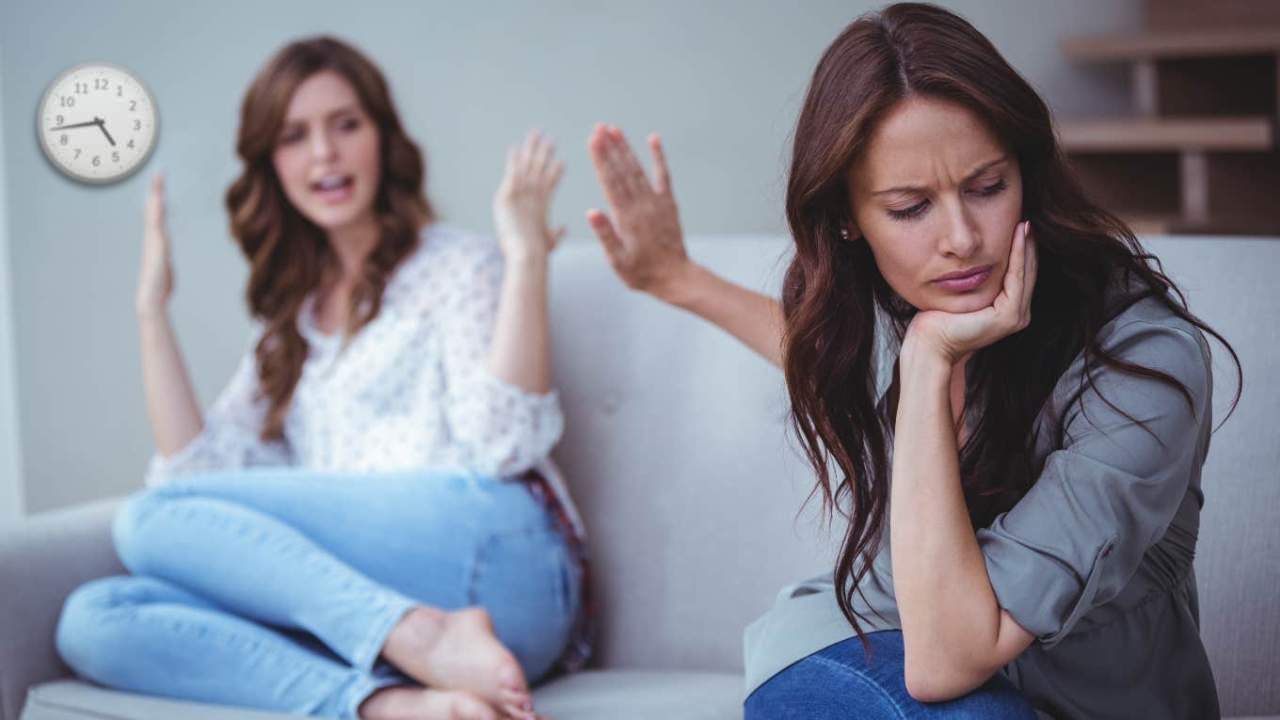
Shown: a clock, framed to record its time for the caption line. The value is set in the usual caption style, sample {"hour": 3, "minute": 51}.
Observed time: {"hour": 4, "minute": 43}
